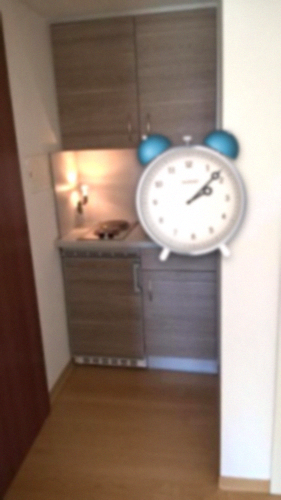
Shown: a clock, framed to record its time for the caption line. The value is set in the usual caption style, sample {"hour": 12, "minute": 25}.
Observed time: {"hour": 2, "minute": 8}
